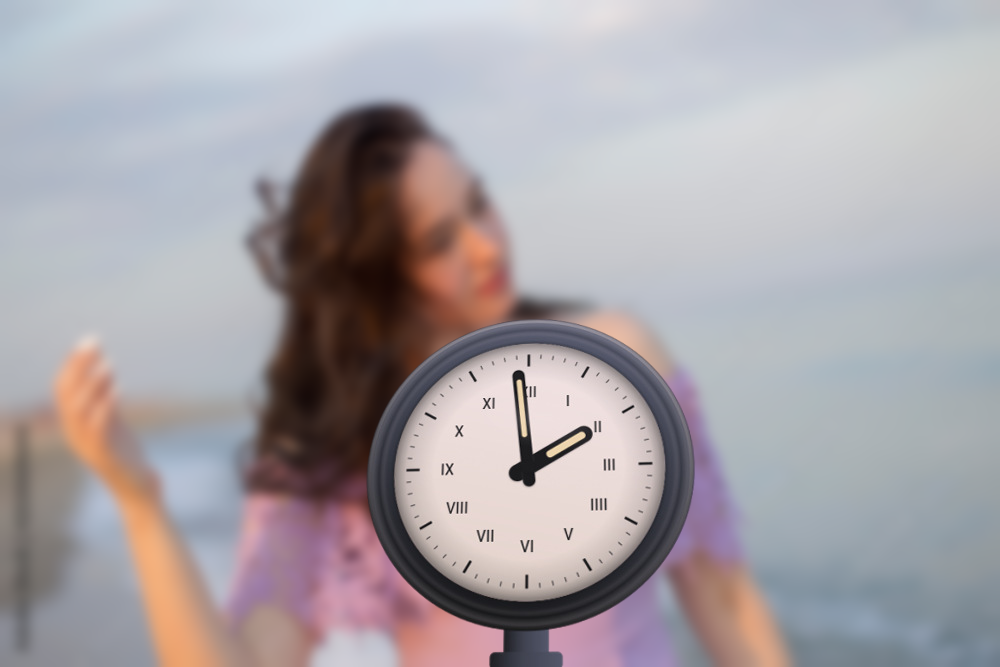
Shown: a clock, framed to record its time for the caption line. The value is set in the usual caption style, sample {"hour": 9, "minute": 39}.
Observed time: {"hour": 1, "minute": 59}
